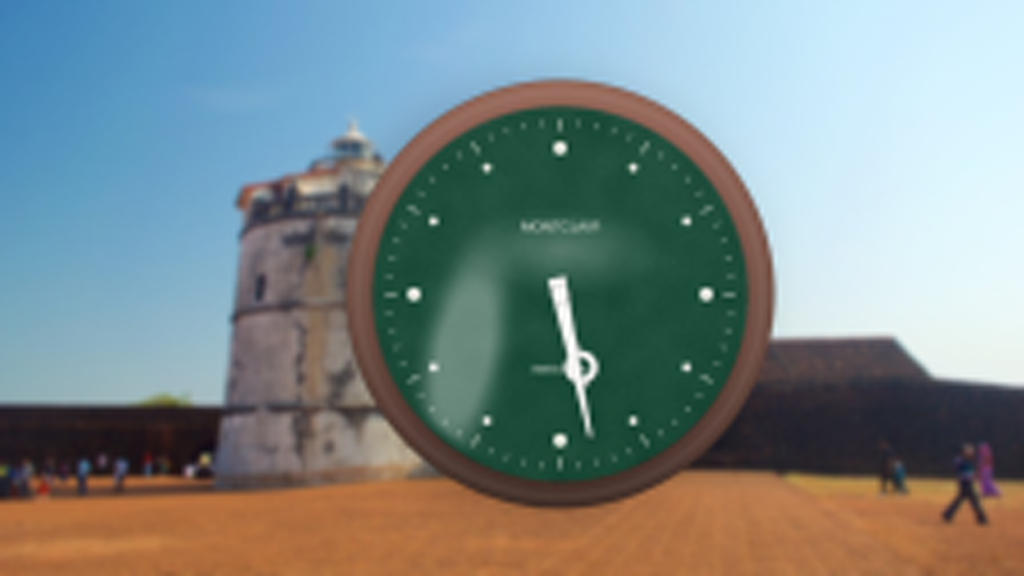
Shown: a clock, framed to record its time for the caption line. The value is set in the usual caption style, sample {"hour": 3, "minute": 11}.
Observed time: {"hour": 5, "minute": 28}
